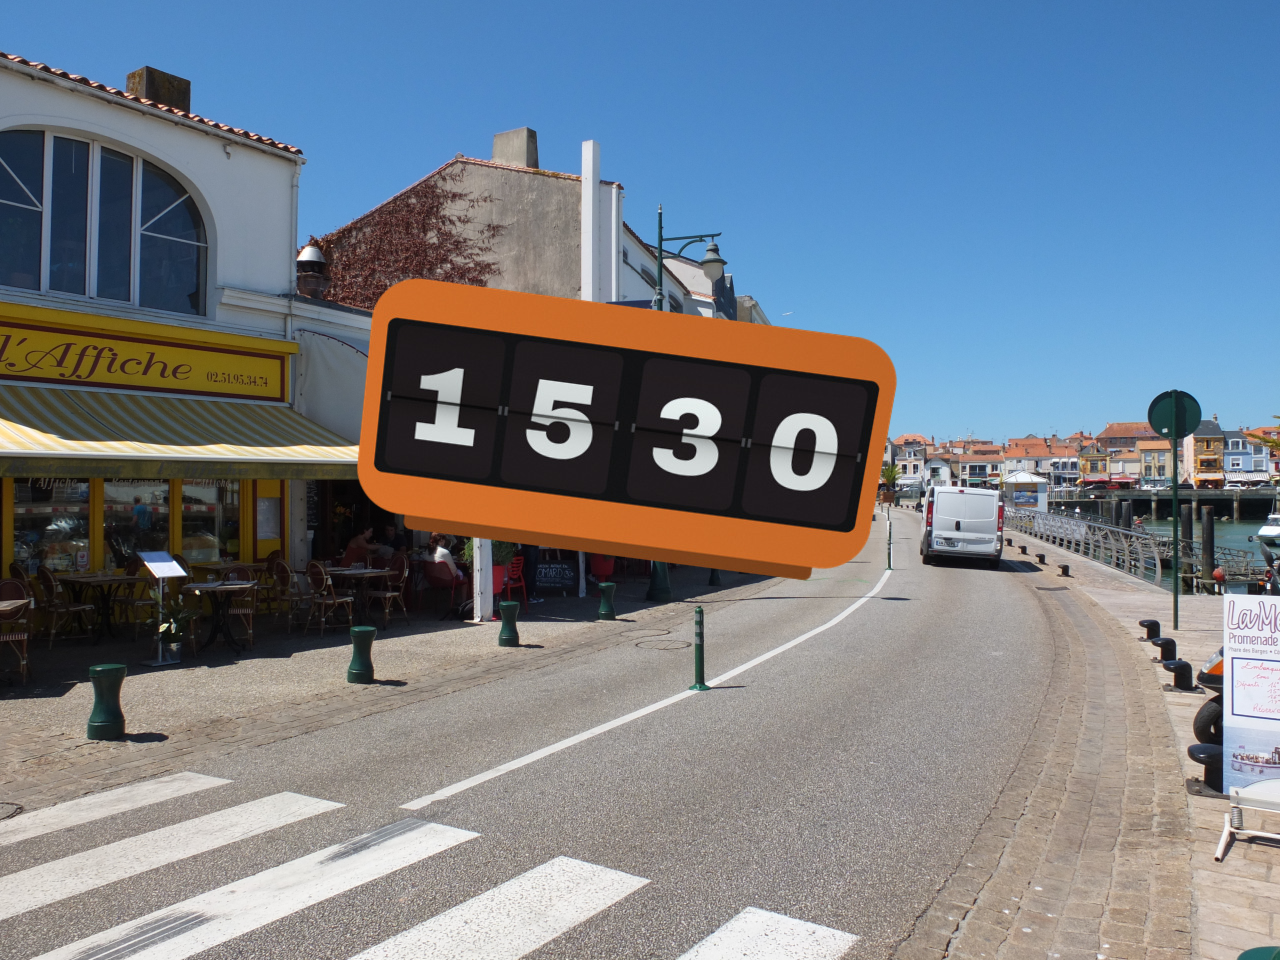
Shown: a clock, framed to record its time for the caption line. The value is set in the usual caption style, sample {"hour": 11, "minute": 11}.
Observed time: {"hour": 15, "minute": 30}
